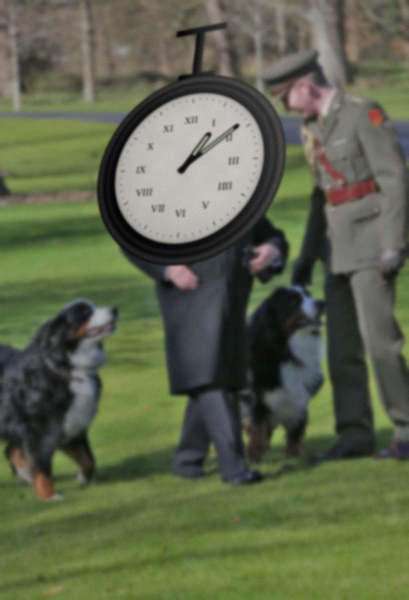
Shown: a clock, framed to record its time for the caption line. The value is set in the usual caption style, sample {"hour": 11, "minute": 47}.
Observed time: {"hour": 1, "minute": 9}
